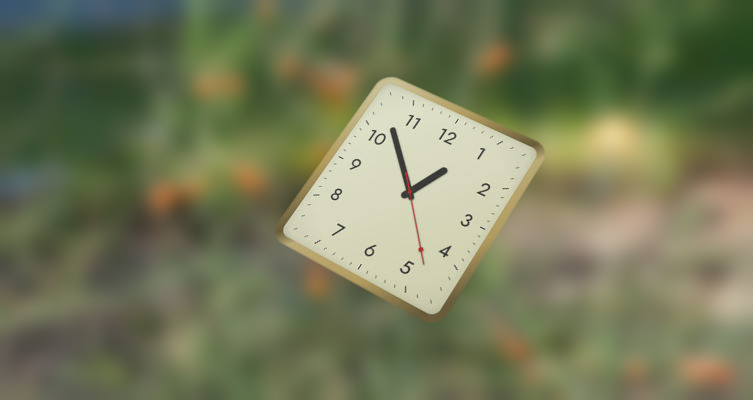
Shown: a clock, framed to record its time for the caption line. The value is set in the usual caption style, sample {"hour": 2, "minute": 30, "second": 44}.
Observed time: {"hour": 12, "minute": 52, "second": 23}
